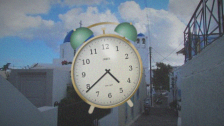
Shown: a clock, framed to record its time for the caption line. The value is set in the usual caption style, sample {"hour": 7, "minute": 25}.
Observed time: {"hour": 4, "minute": 39}
